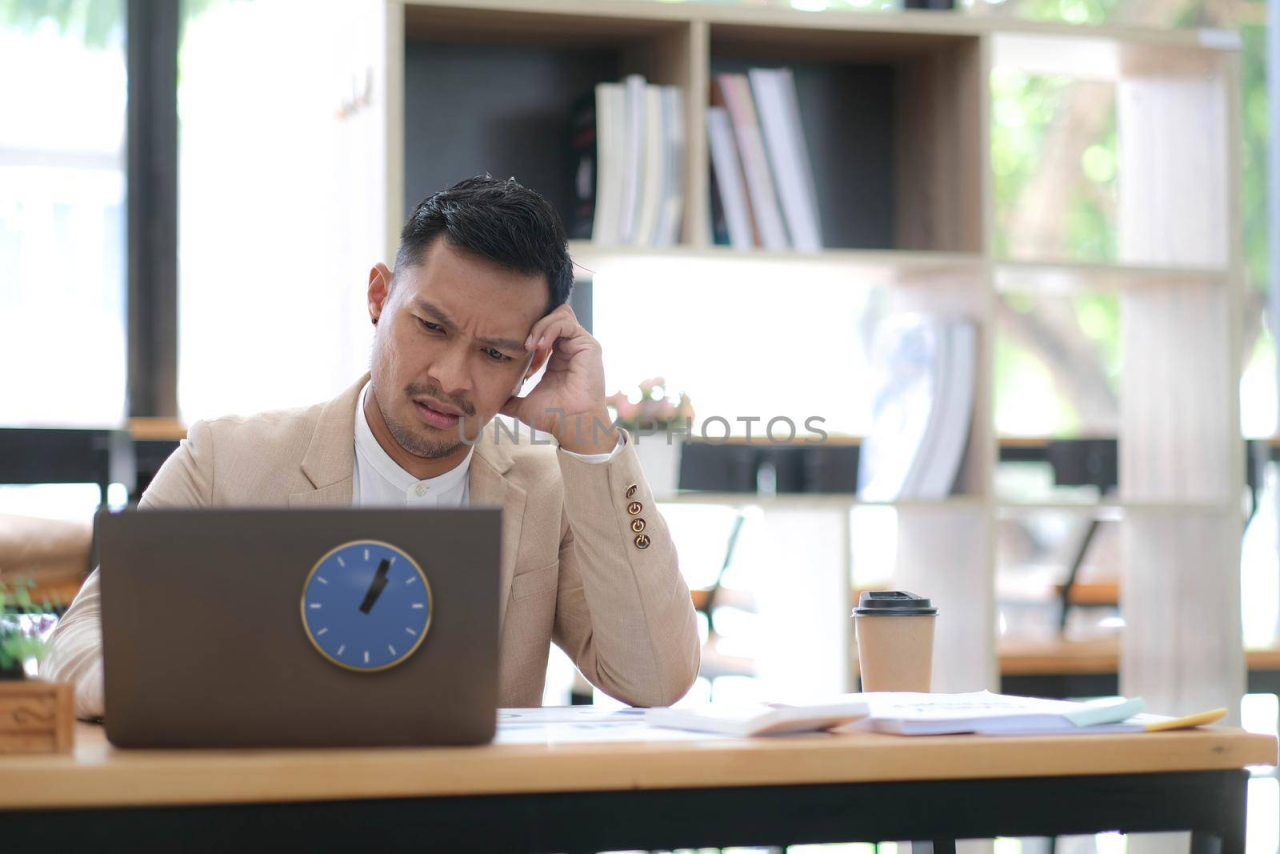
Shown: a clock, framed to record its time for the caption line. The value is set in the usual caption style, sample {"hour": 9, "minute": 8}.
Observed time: {"hour": 1, "minute": 4}
